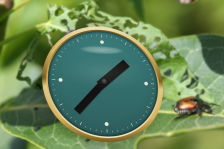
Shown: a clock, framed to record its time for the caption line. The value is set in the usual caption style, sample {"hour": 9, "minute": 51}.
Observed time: {"hour": 1, "minute": 37}
